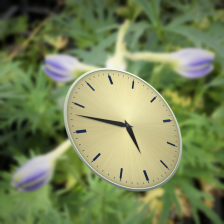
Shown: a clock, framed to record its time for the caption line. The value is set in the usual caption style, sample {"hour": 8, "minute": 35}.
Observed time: {"hour": 5, "minute": 48}
